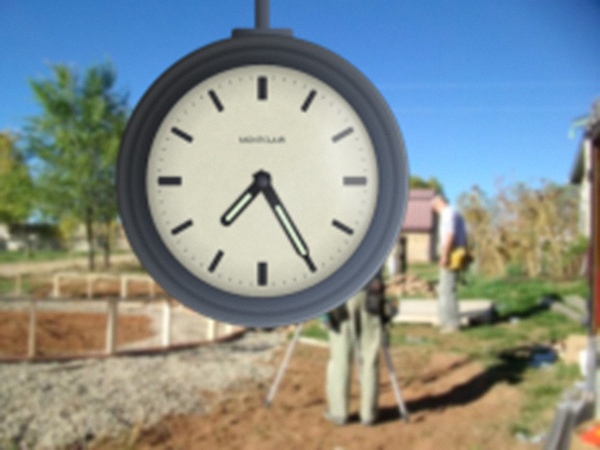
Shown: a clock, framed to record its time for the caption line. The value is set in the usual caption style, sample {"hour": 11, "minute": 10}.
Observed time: {"hour": 7, "minute": 25}
